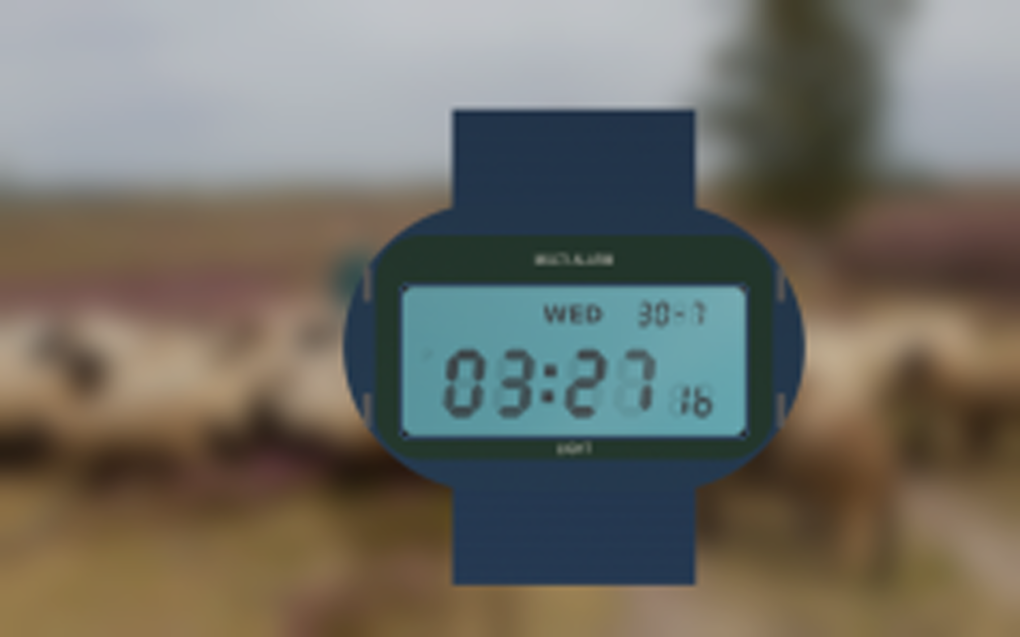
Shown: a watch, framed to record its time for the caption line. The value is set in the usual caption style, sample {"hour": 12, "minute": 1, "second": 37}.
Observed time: {"hour": 3, "minute": 27, "second": 16}
